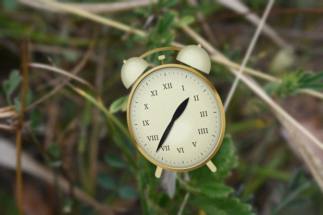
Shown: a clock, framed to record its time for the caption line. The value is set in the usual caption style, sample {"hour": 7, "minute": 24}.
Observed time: {"hour": 1, "minute": 37}
